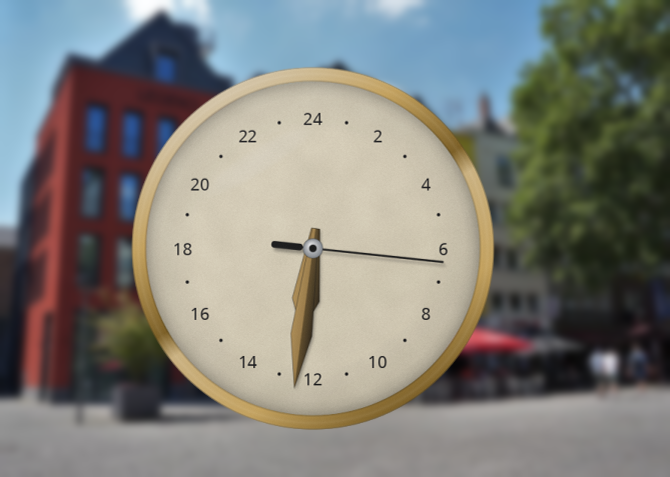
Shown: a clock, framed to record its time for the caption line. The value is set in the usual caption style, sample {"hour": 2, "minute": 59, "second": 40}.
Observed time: {"hour": 12, "minute": 31, "second": 16}
